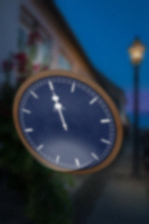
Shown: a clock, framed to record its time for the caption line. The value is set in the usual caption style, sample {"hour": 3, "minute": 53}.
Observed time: {"hour": 12, "minute": 0}
